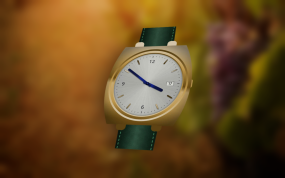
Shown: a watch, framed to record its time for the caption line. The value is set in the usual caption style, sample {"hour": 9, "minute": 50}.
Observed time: {"hour": 3, "minute": 51}
